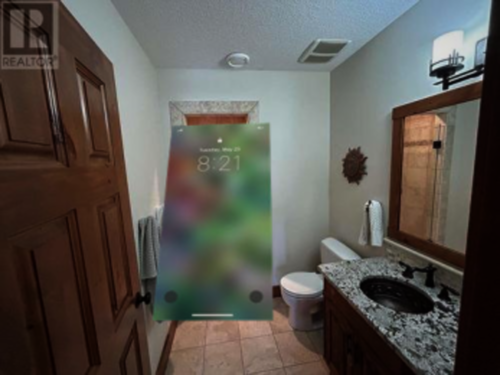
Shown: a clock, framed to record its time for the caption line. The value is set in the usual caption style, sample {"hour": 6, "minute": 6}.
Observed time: {"hour": 8, "minute": 21}
